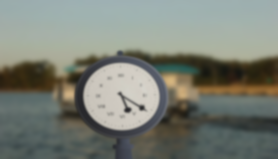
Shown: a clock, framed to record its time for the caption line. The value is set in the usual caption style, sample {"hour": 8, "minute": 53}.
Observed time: {"hour": 5, "minute": 21}
